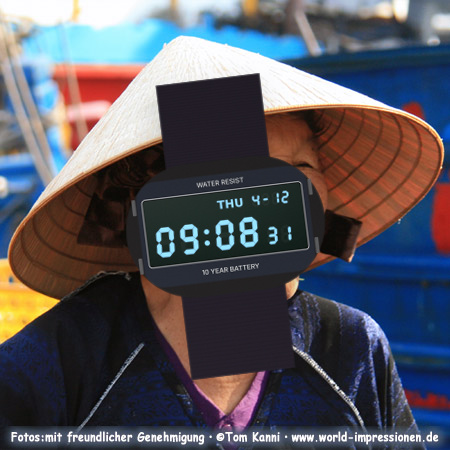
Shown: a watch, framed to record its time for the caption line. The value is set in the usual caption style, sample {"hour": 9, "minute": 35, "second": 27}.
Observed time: {"hour": 9, "minute": 8, "second": 31}
